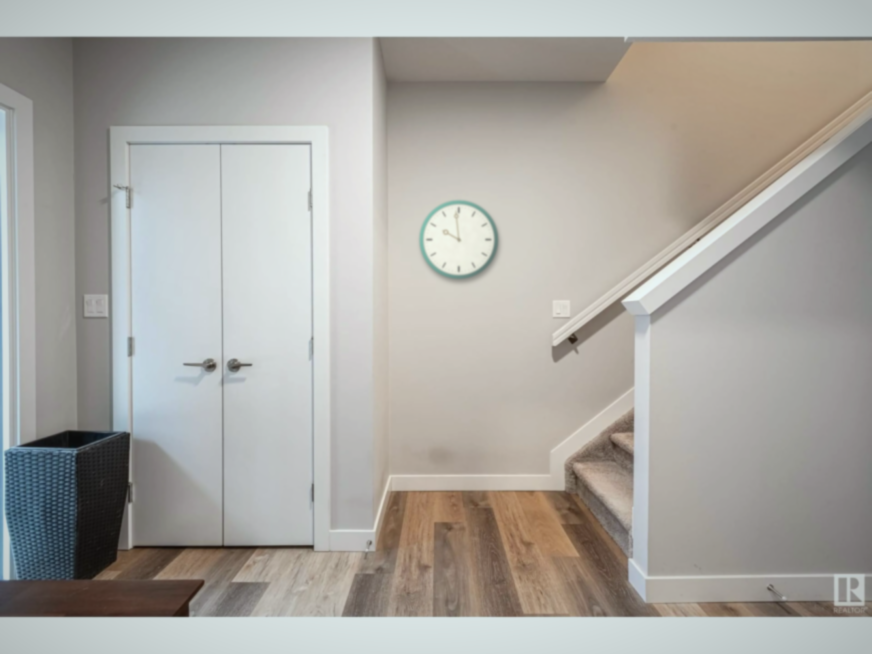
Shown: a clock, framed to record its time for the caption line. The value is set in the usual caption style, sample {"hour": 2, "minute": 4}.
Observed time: {"hour": 9, "minute": 59}
